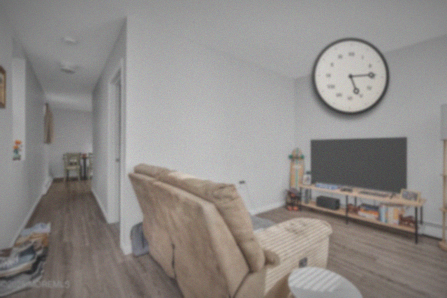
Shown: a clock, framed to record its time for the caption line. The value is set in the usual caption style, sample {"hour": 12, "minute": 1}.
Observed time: {"hour": 5, "minute": 14}
